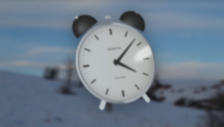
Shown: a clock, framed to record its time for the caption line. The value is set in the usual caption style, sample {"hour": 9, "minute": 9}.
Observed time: {"hour": 4, "minute": 8}
